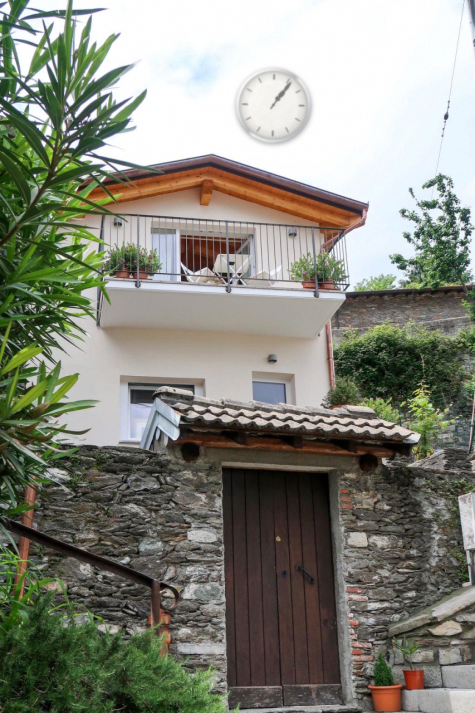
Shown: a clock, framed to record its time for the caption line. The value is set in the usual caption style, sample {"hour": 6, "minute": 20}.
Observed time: {"hour": 1, "minute": 6}
